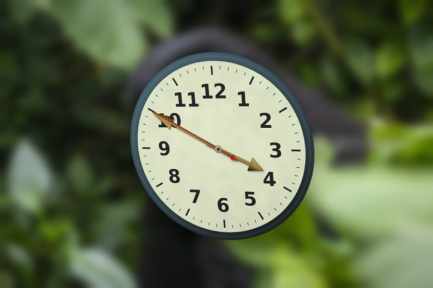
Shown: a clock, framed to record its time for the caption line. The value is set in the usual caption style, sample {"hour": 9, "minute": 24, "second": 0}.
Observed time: {"hour": 3, "minute": 49, "second": 50}
